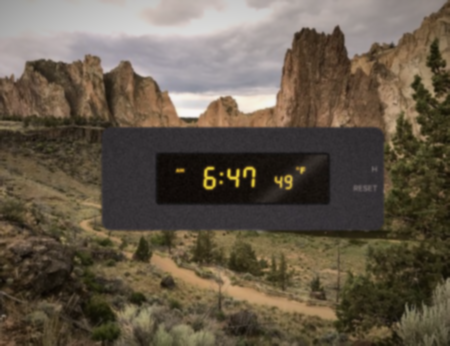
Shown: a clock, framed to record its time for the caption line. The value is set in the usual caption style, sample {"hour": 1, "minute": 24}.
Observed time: {"hour": 6, "minute": 47}
